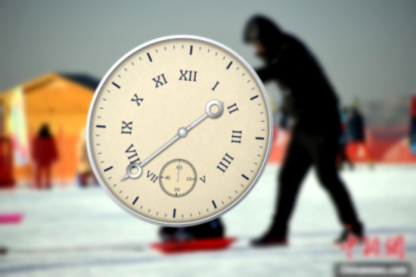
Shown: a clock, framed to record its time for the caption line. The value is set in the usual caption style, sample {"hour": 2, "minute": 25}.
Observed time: {"hour": 1, "minute": 38}
